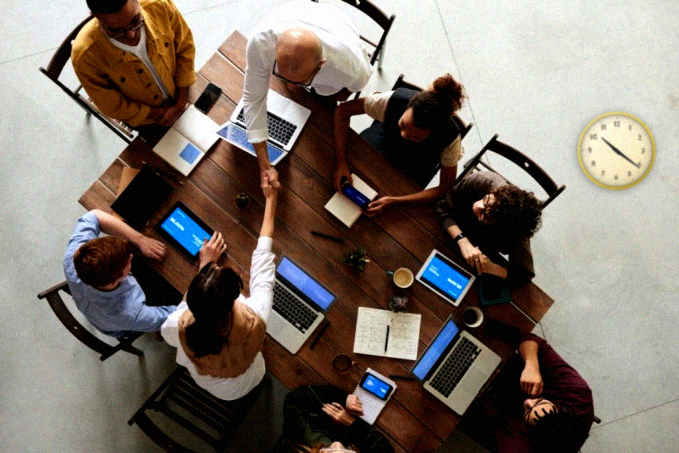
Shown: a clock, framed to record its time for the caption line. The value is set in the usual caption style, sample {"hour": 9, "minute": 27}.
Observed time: {"hour": 10, "minute": 21}
